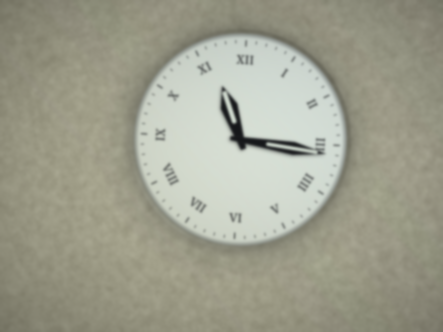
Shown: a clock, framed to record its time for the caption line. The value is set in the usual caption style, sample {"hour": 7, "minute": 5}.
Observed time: {"hour": 11, "minute": 16}
